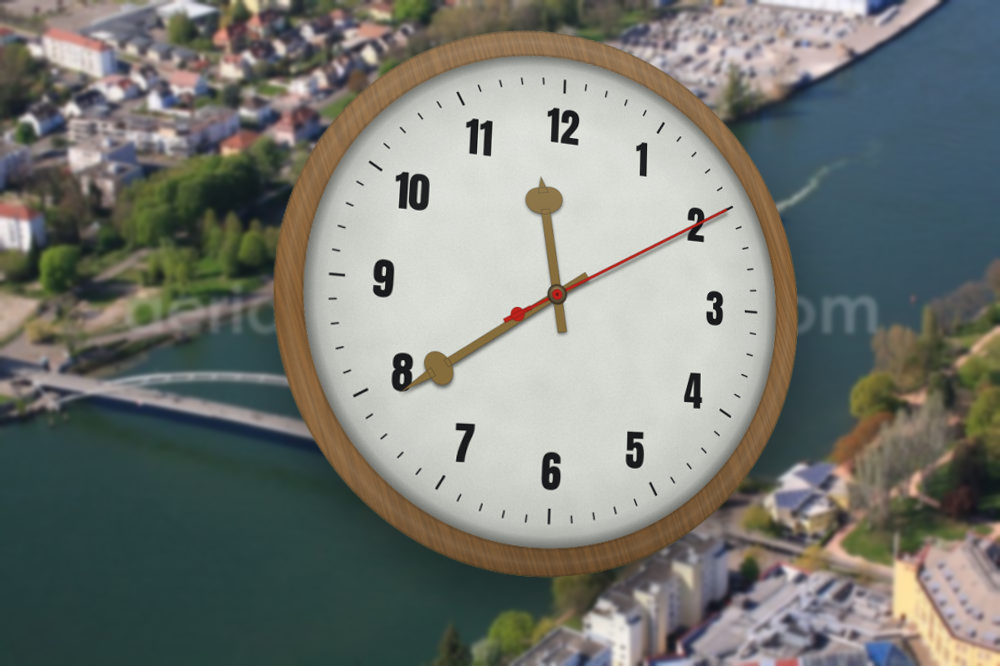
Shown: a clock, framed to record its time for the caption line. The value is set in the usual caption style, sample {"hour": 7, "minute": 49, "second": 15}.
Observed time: {"hour": 11, "minute": 39, "second": 10}
